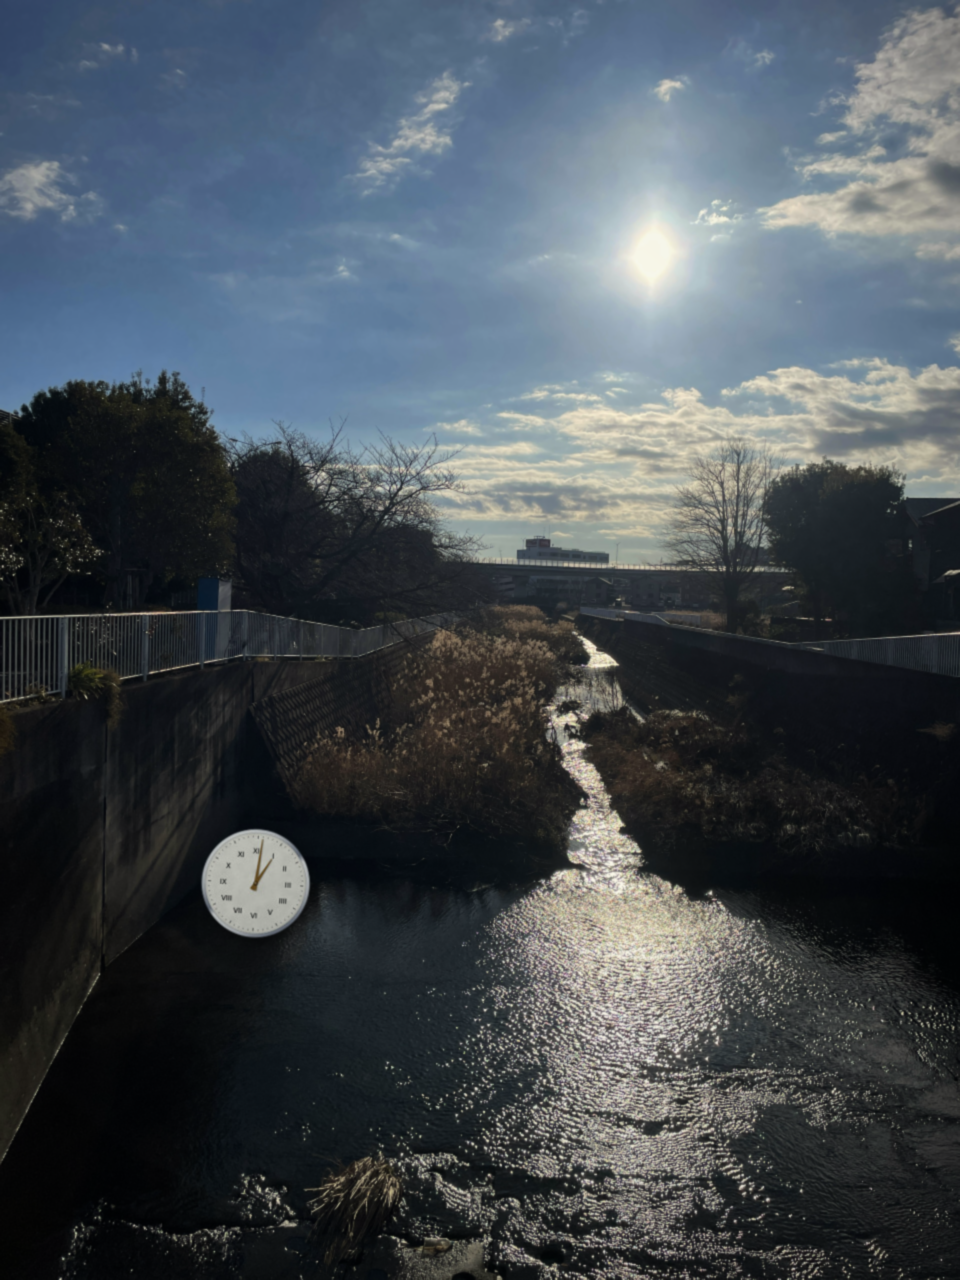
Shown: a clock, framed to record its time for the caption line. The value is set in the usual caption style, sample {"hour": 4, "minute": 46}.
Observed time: {"hour": 1, "minute": 1}
